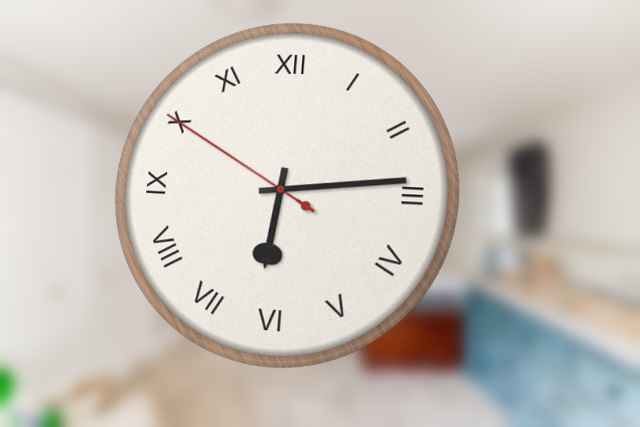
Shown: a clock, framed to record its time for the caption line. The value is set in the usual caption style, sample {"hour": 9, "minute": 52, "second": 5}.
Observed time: {"hour": 6, "minute": 13, "second": 50}
